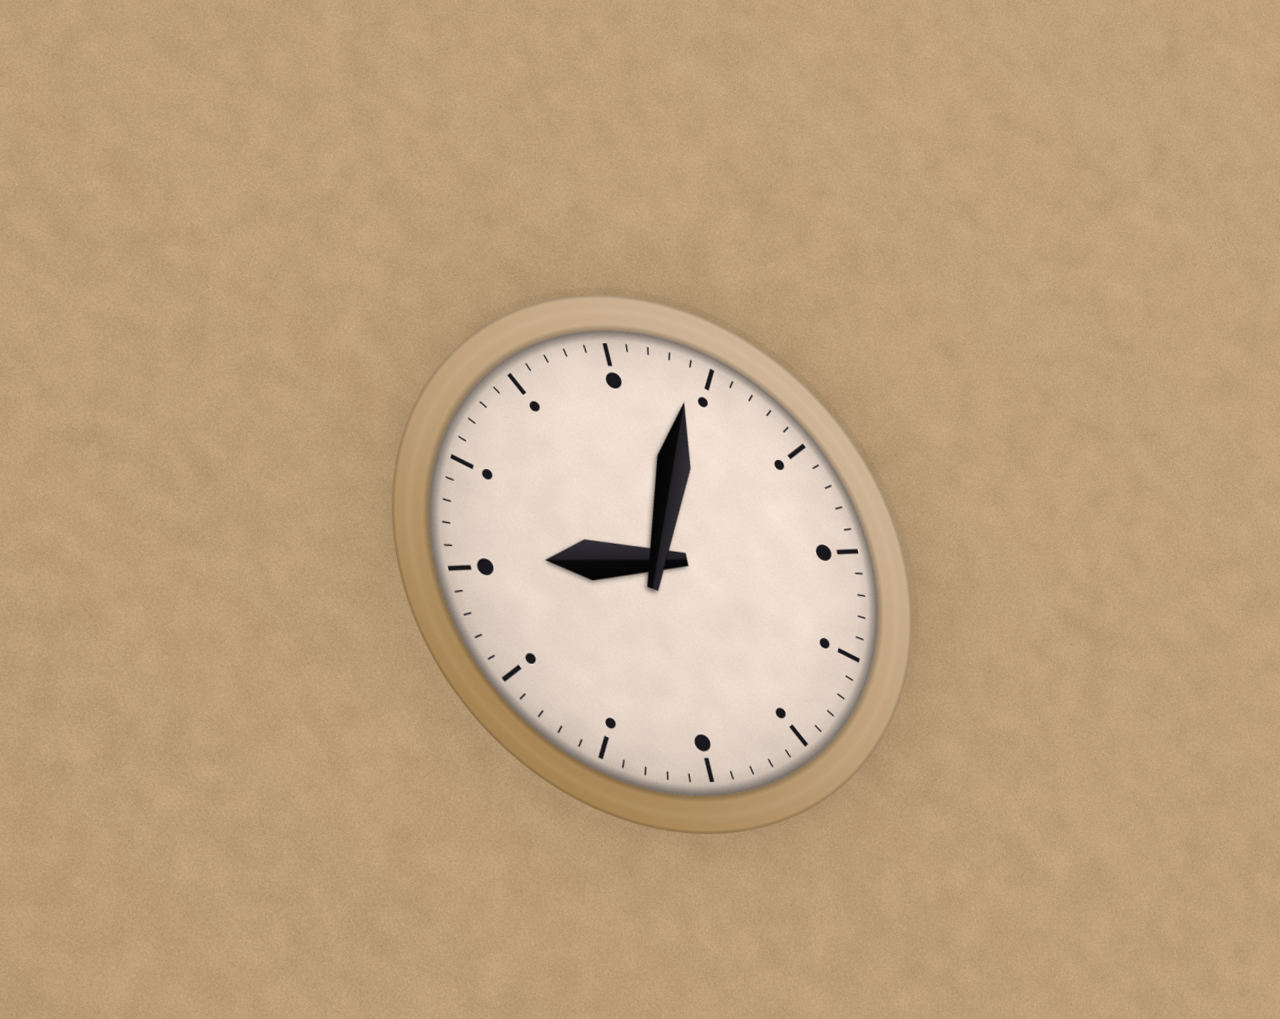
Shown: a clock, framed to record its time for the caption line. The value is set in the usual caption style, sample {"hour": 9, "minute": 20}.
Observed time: {"hour": 9, "minute": 4}
